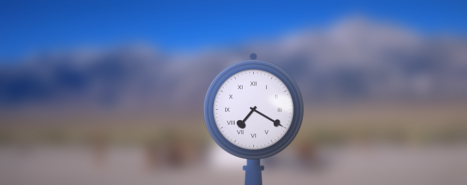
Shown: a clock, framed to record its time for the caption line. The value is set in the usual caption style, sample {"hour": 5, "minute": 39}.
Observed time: {"hour": 7, "minute": 20}
